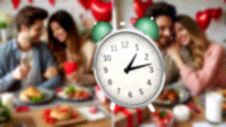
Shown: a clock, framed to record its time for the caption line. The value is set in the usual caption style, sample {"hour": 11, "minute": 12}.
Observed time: {"hour": 1, "minute": 13}
